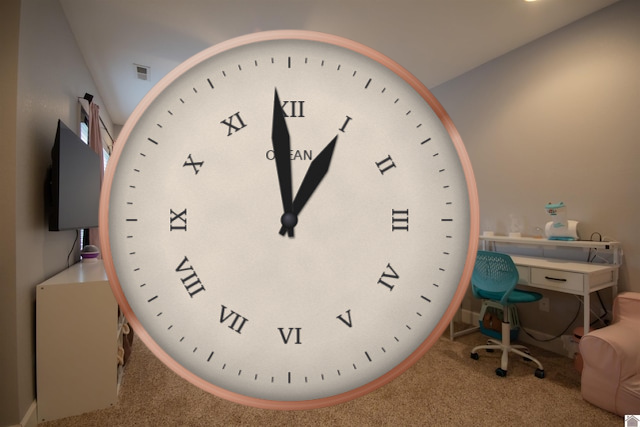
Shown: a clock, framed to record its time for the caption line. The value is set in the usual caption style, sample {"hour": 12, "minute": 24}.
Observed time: {"hour": 12, "minute": 59}
